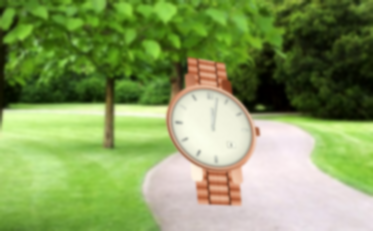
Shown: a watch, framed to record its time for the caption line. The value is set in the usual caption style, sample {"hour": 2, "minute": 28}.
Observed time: {"hour": 12, "minute": 2}
